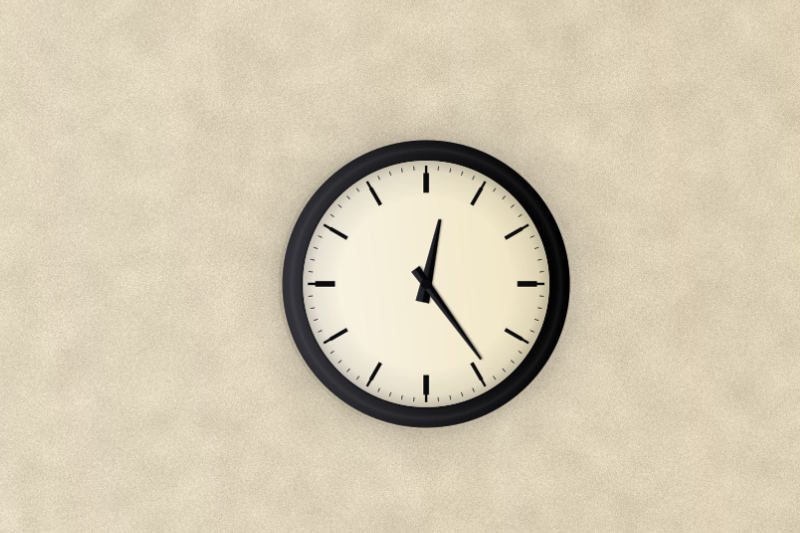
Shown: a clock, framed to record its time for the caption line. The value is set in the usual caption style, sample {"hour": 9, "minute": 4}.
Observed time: {"hour": 12, "minute": 24}
